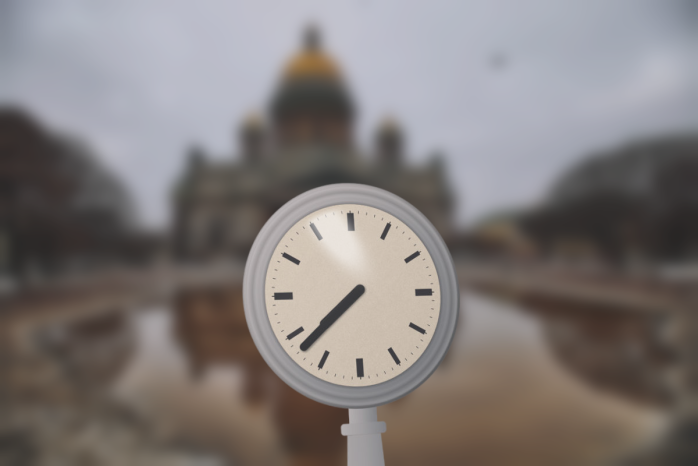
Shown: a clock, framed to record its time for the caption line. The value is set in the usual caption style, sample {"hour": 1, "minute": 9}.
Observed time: {"hour": 7, "minute": 38}
